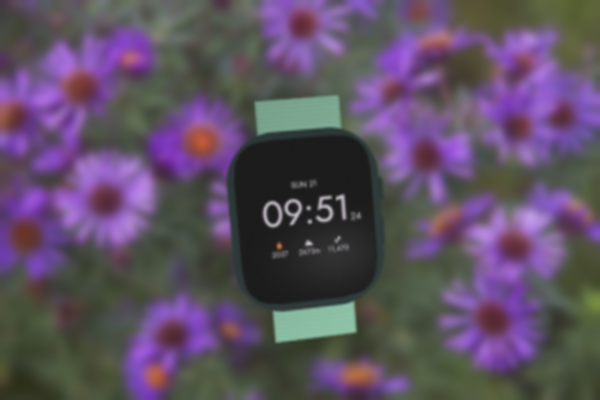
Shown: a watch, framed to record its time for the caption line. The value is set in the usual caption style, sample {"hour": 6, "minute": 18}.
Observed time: {"hour": 9, "minute": 51}
